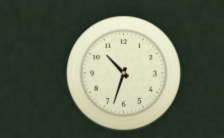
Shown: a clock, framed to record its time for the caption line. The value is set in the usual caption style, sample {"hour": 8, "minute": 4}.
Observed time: {"hour": 10, "minute": 33}
